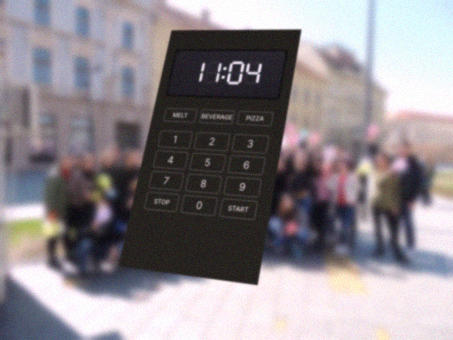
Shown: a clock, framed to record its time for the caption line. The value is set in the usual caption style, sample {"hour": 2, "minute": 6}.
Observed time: {"hour": 11, "minute": 4}
